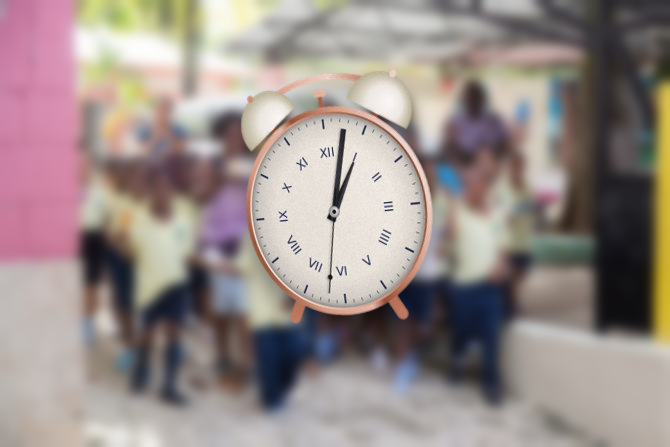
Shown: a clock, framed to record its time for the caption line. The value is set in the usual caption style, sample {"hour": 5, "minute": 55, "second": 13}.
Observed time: {"hour": 1, "minute": 2, "second": 32}
